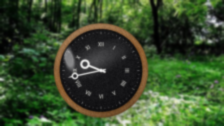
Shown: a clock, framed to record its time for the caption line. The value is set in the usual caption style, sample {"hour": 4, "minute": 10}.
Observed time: {"hour": 9, "minute": 43}
